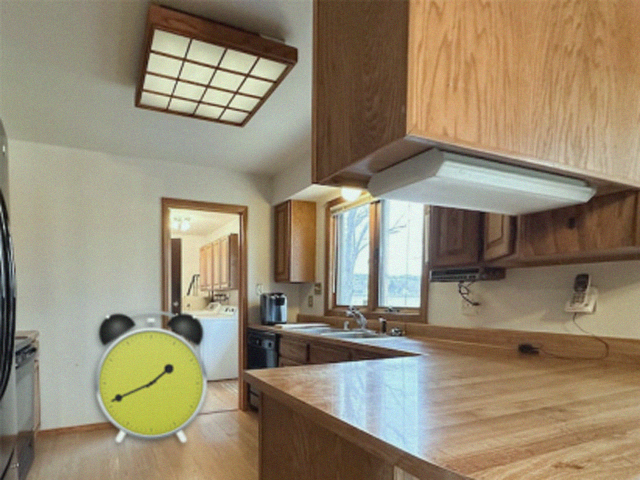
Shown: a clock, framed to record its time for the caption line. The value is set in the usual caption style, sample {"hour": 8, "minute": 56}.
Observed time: {"hour": 1, "minute": 41}
